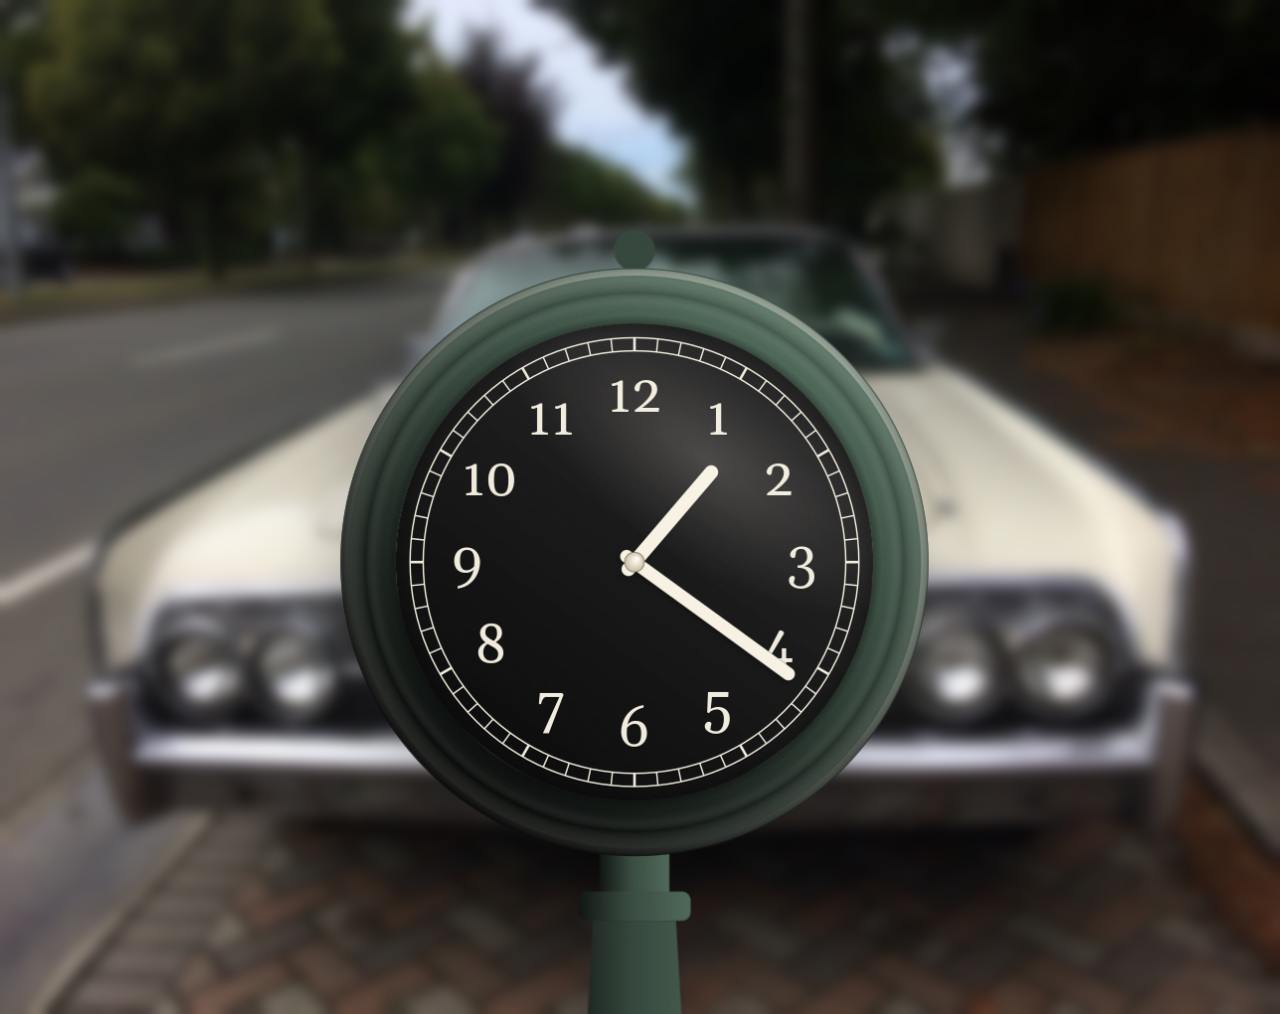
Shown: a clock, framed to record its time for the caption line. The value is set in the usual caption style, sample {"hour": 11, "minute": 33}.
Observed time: {"hour": 1, "minute": 21}
